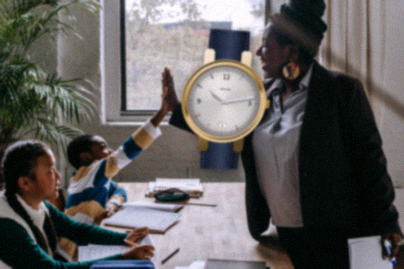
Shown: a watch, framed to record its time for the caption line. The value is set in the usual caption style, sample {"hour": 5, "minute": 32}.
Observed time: {"hour": 10, "minute": 13}
